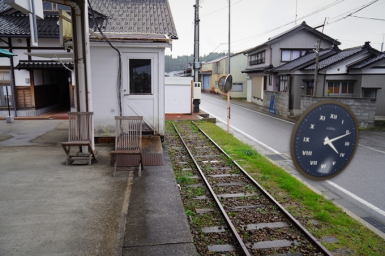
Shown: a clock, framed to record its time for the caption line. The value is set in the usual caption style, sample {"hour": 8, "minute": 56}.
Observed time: {"hour": 4, "minute": 11}
